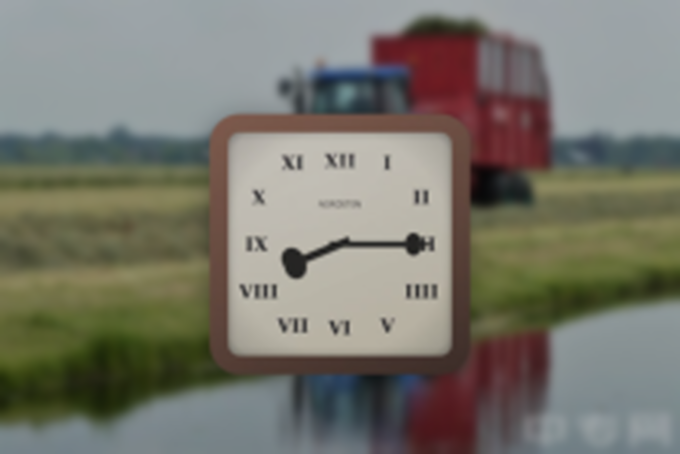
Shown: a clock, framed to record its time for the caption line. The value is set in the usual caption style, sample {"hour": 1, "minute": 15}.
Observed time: {"hour": 8, "minute": 15}
